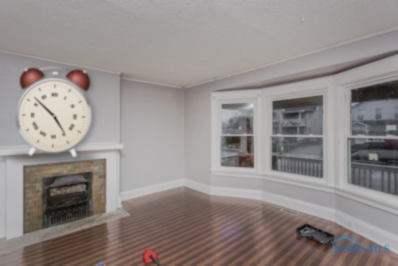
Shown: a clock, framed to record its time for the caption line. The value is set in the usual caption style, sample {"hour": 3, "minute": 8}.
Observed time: {"hour": 4, "minute": 52}
